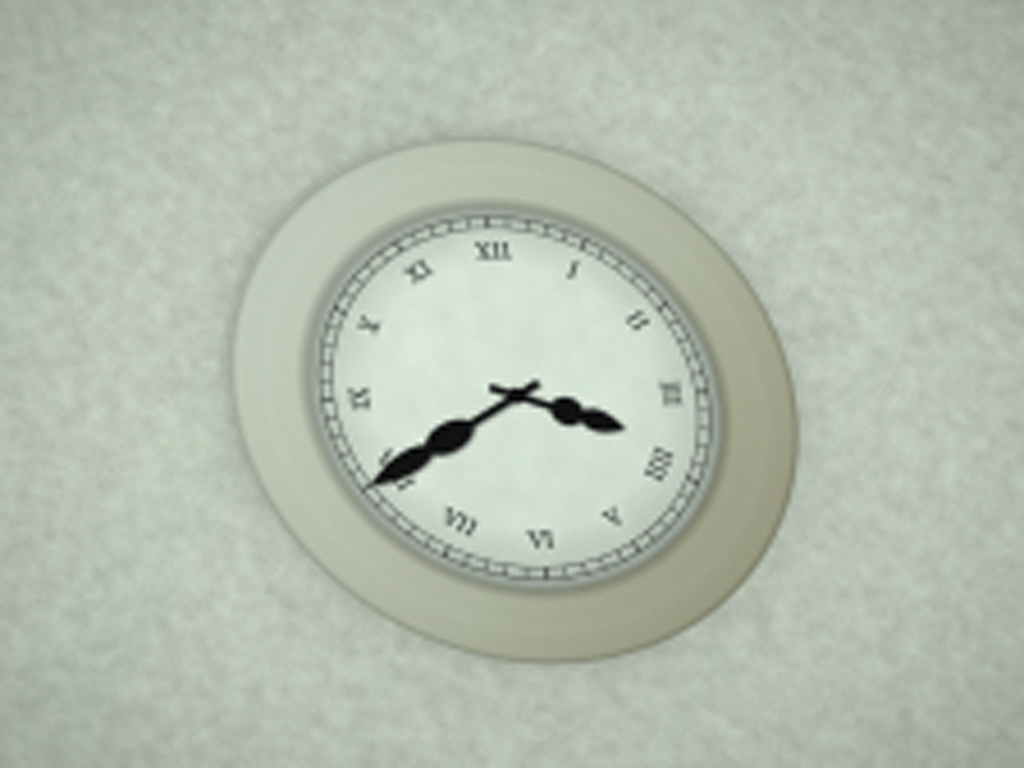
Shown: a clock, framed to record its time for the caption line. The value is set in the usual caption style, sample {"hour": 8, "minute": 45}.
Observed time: {"hour": 3, "minute": 40}
